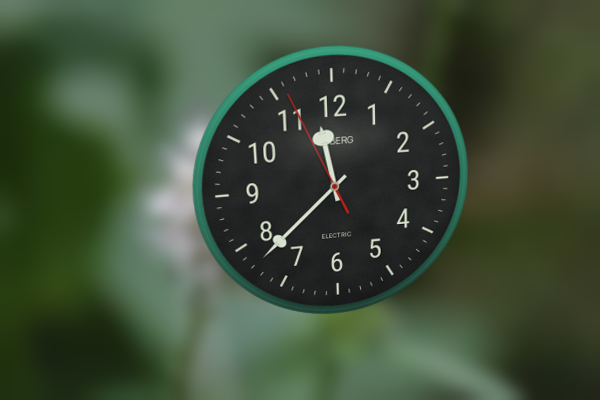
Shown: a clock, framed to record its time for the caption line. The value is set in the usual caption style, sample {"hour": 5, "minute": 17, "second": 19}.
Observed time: {"hour": 11, "minute": 37, "second": 56}
